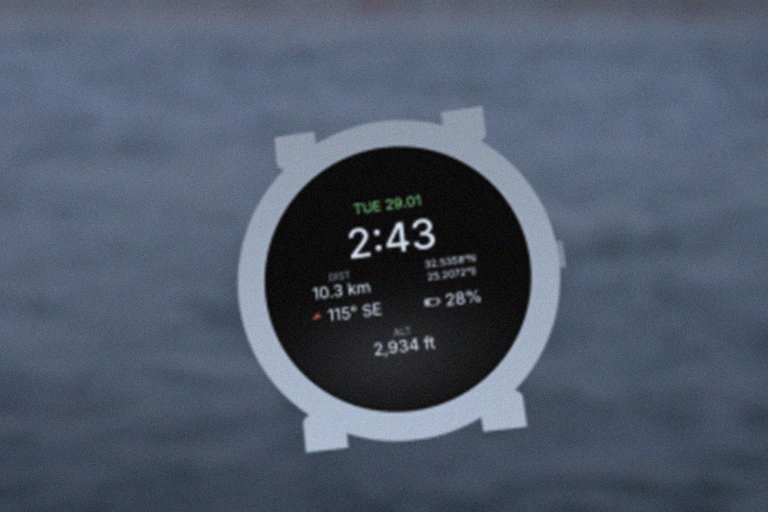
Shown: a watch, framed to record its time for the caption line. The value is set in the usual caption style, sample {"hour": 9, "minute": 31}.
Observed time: {"hour": 2, "minute": 43}
